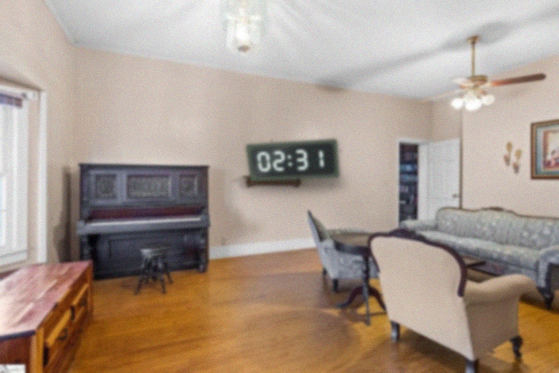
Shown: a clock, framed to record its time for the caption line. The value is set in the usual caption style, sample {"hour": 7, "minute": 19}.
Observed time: {"hour": 2, "minute": 31}
